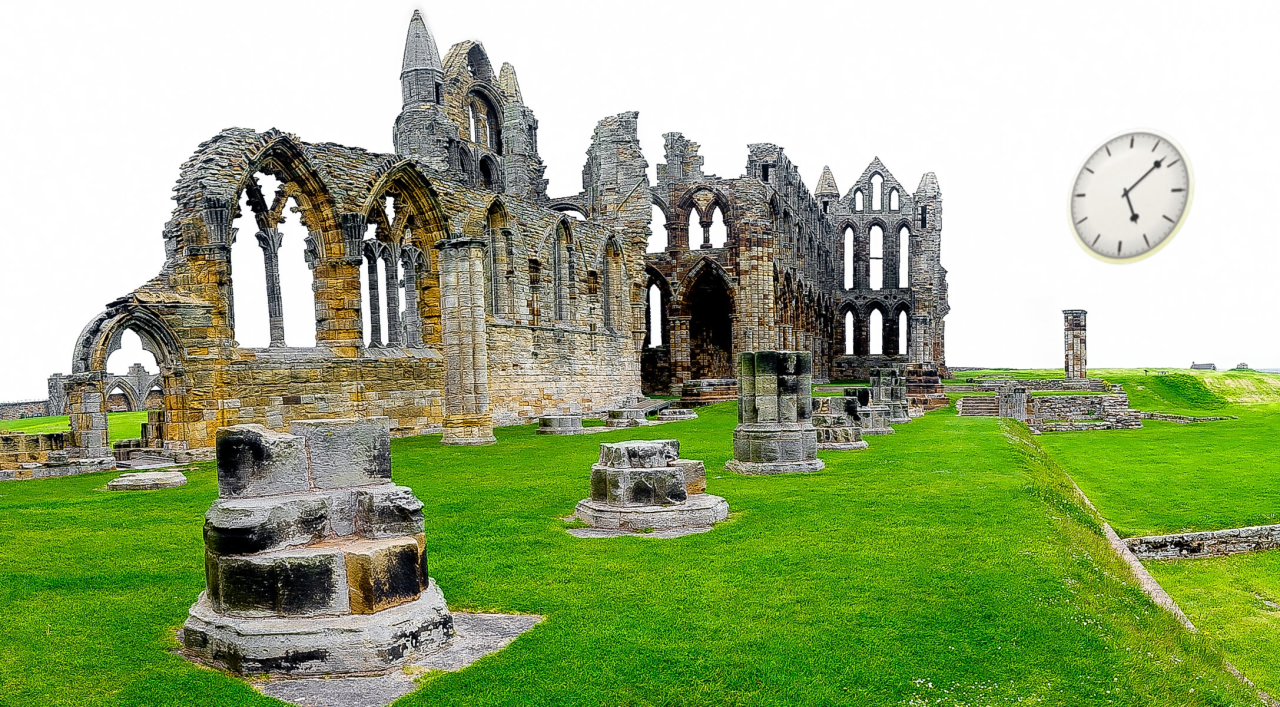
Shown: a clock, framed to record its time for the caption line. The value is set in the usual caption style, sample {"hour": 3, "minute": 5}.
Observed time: {"hour": 5, "minute": 8}
